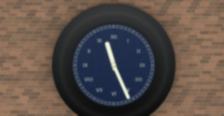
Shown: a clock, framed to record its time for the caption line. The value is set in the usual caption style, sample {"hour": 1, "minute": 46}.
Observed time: {"hour": 11, "minute": 26}
